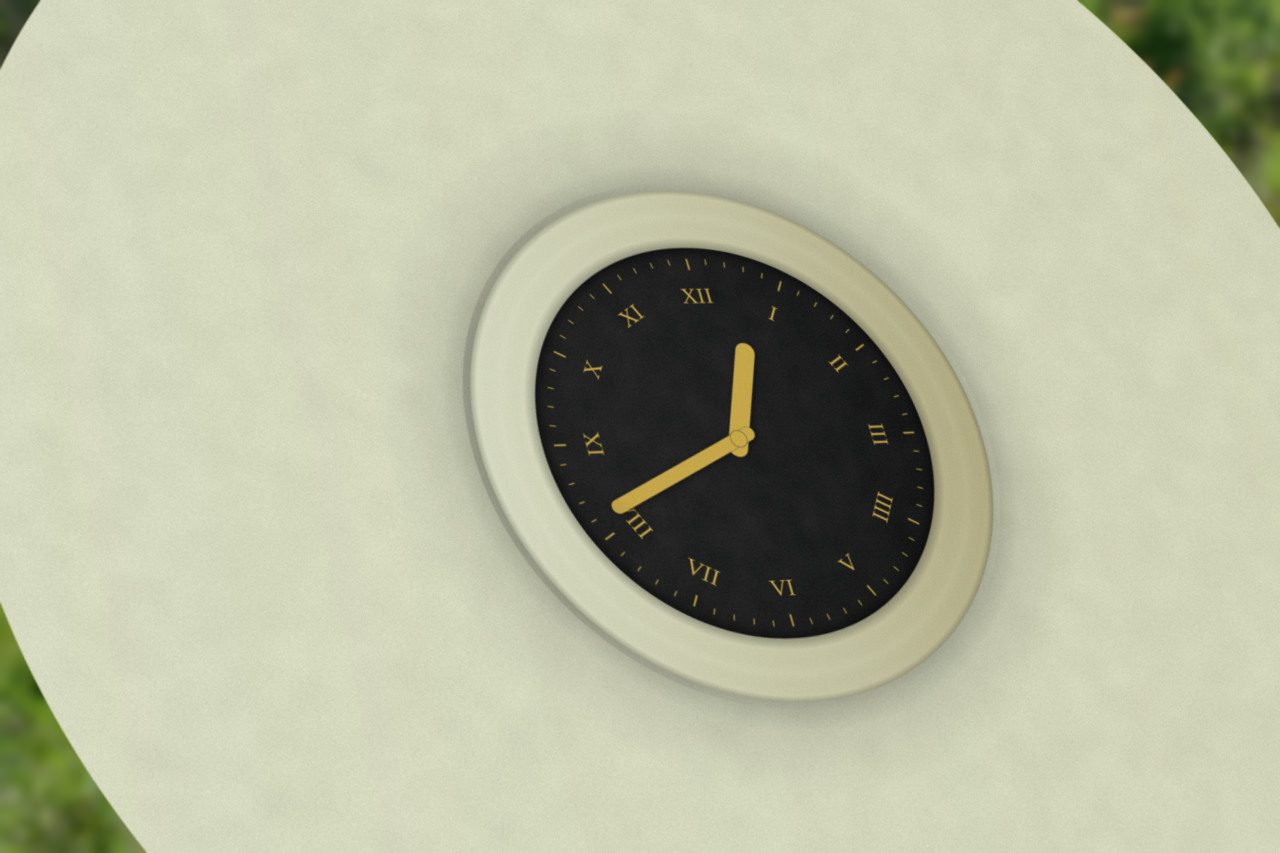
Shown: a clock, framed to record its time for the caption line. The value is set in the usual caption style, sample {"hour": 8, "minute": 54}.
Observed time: {"hour": 12, "minute": 41}
